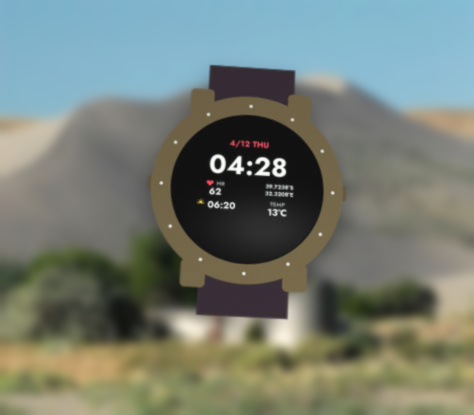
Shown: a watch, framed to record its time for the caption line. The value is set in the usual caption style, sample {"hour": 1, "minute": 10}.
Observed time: {"hour": 4, "minute": 28}
